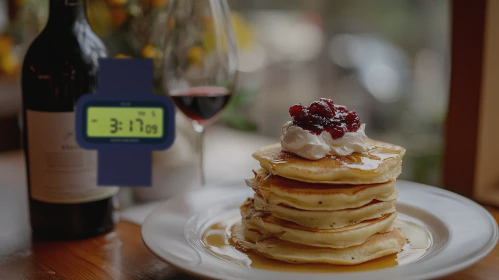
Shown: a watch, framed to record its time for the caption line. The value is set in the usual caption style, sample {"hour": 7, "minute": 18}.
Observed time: {"hour": 3, "minute": 17}
